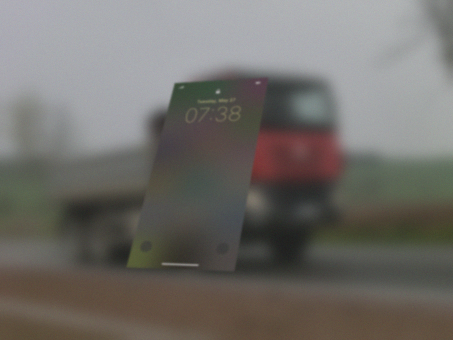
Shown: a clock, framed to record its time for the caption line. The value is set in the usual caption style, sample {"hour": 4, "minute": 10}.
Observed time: {"hour": 7, "minute": 38}
